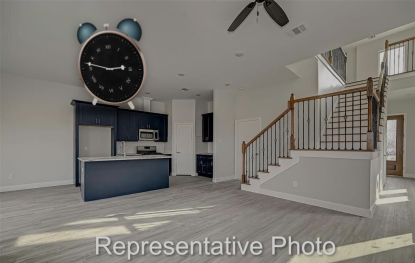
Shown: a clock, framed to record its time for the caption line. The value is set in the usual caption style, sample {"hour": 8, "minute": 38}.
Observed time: {"hour": 2, "minute": 47}
